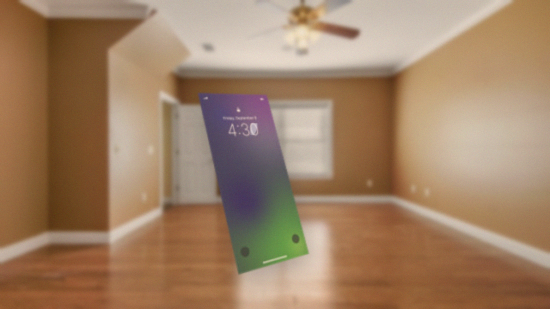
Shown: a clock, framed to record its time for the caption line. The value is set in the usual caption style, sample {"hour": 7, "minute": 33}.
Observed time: {"hour": 4, "minute": 30}
